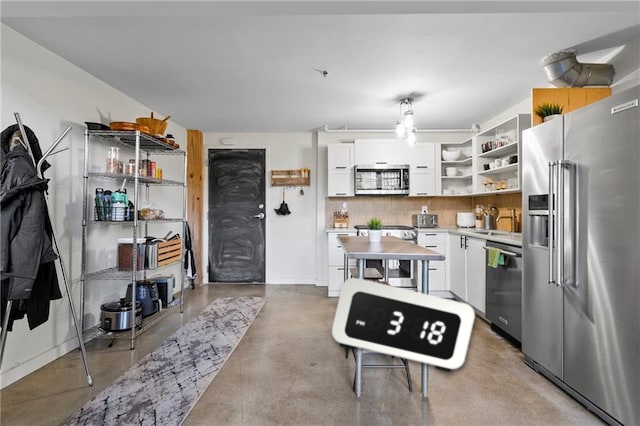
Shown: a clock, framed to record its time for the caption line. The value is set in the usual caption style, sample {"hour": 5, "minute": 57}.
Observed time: {"hour": 3, "minute": 18}
